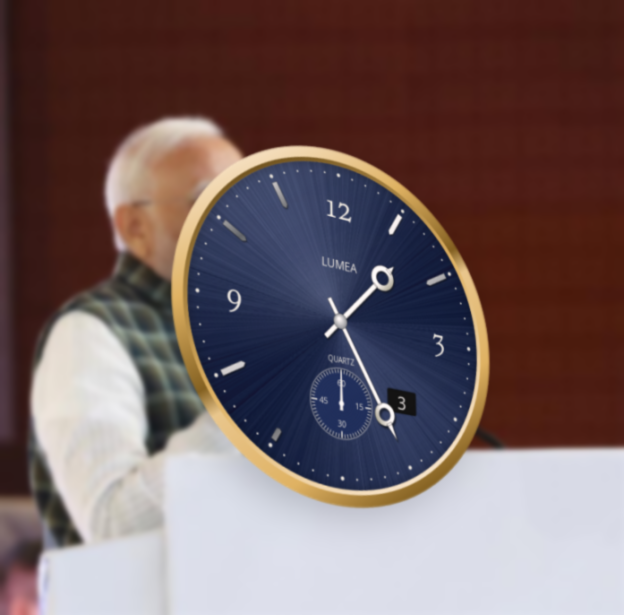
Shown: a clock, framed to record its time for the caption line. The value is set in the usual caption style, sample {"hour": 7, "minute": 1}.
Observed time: {"hour": 1, "minute": 25}
